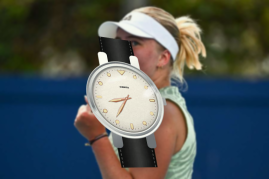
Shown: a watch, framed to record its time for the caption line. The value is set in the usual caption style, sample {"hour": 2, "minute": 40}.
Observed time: {"hour": 8, "minute": 36}
